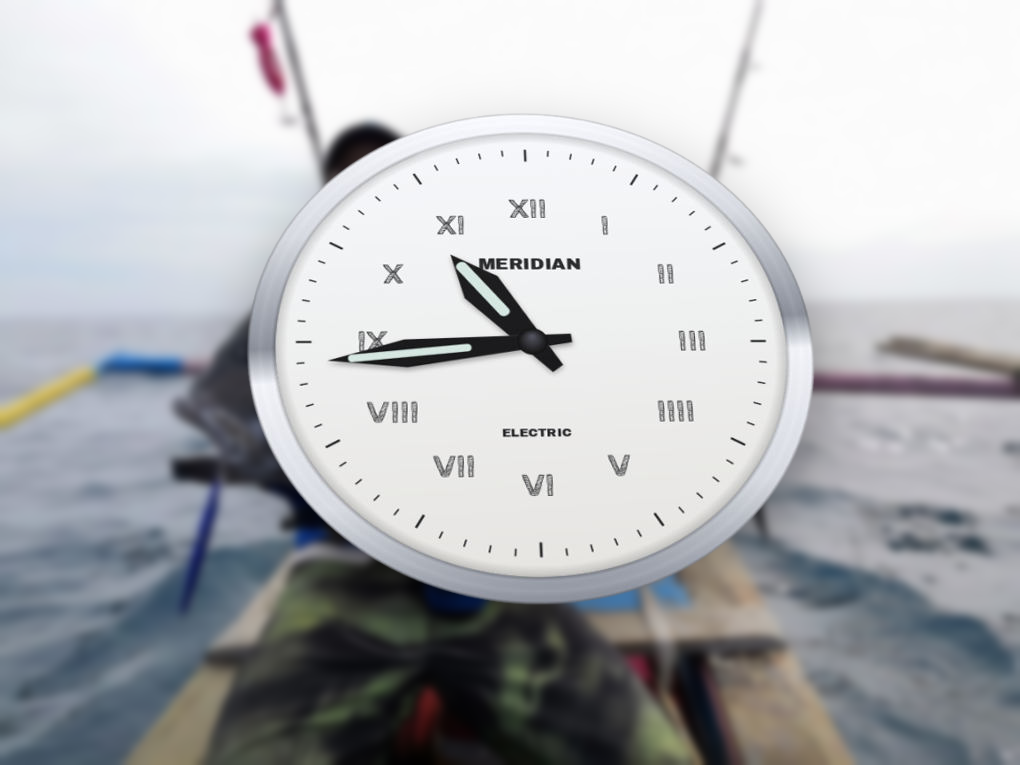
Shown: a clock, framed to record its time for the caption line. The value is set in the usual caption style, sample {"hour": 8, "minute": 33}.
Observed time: {"hour": 10, "minute": 44}
